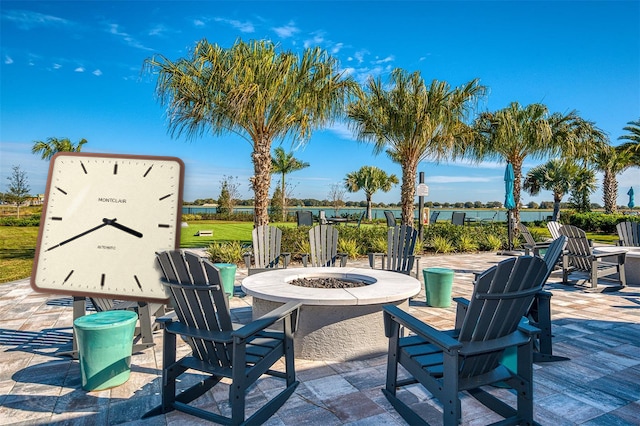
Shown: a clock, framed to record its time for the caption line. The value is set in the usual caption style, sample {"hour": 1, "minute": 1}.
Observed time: {"hour": 3, "minute": 40}
